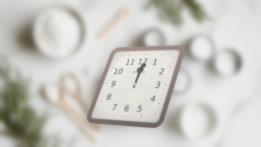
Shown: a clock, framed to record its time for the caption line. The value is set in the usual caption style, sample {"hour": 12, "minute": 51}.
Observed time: {"hour": 12, "minute": 1}
